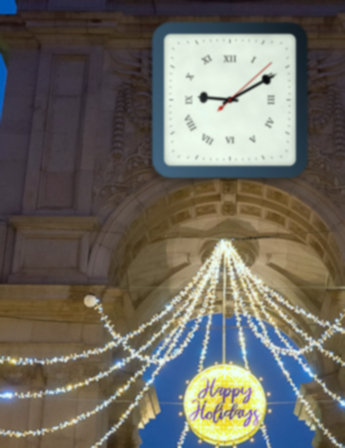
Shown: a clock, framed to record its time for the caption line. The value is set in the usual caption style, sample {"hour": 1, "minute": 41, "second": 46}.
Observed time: {"hour": 9, "minute": 10, "second": 8}
